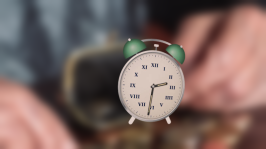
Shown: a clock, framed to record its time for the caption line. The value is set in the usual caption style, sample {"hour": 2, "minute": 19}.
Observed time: {"hour": 2, "minute": 31}
